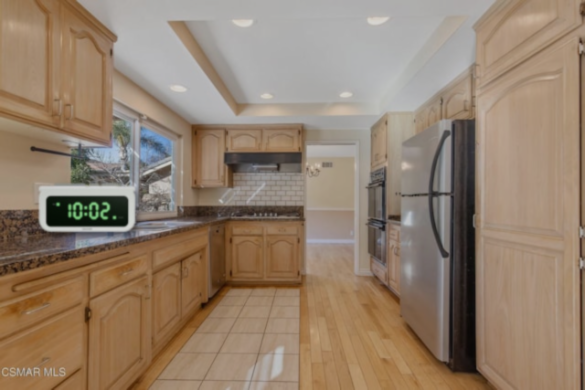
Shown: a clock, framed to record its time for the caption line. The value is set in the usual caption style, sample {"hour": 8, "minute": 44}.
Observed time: {"hour": 10, "minute": 2}
